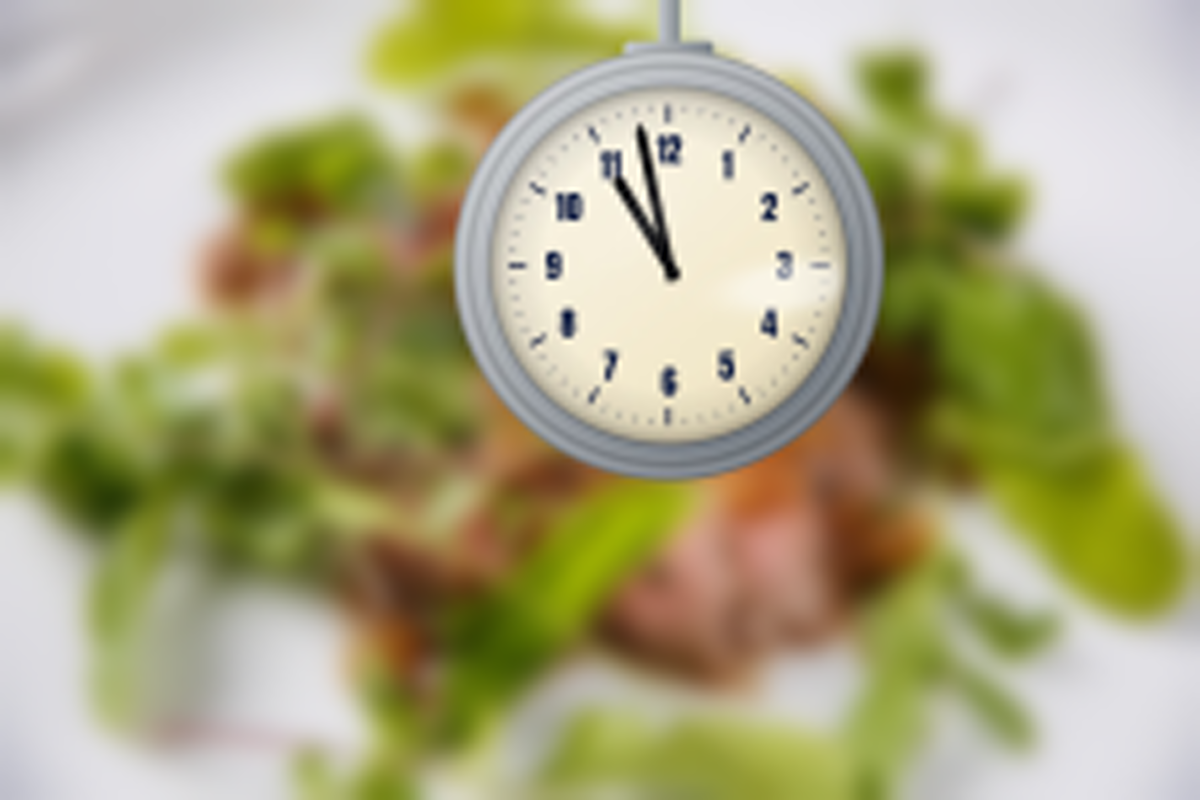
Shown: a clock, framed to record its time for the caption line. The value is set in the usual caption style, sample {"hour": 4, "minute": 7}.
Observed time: {"hour": 10, "minute": 58}
